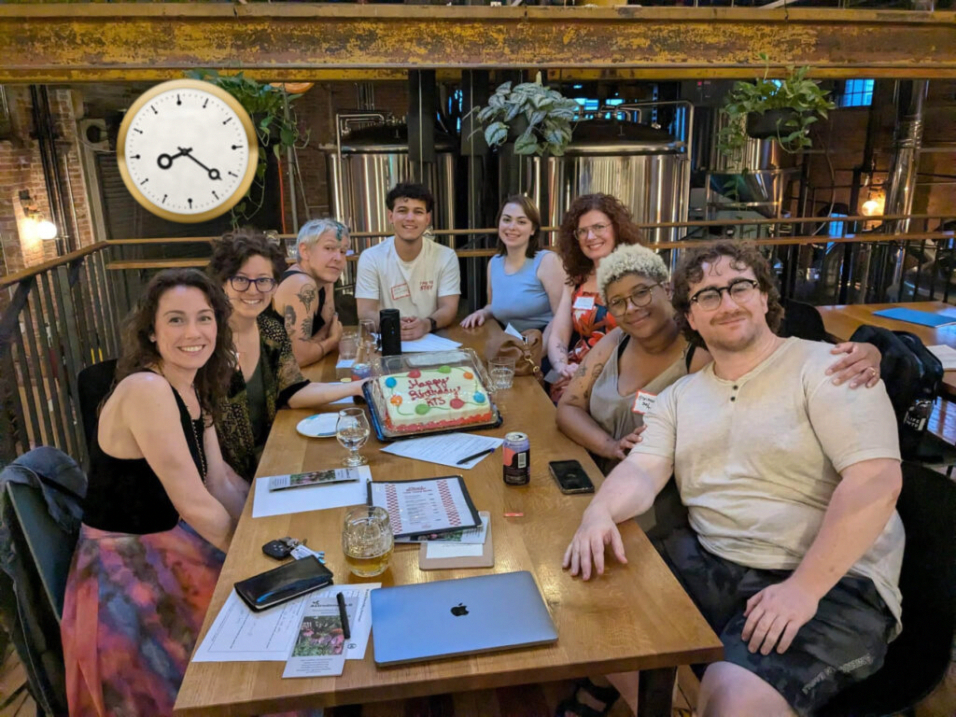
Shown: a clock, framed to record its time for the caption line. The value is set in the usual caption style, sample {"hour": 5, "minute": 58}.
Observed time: {"hour": 8, "minute": 22}
